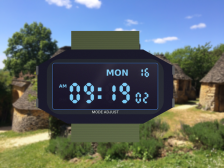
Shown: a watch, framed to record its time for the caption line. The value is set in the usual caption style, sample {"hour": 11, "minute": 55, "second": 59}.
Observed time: {"hour": 9, "minute": 19, "second": 2}
